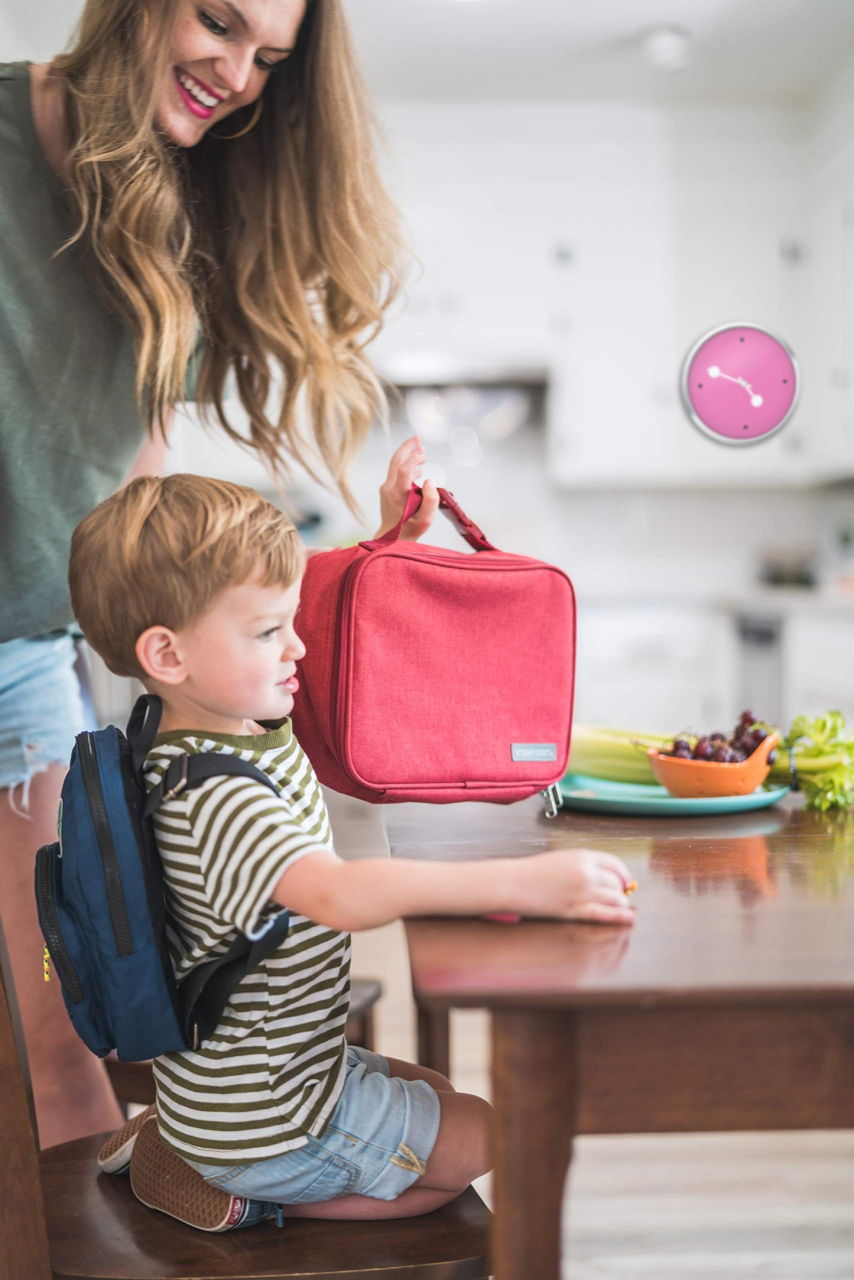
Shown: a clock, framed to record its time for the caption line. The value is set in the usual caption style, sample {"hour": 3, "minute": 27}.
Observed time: {"hour": 4, "minute": 49}
